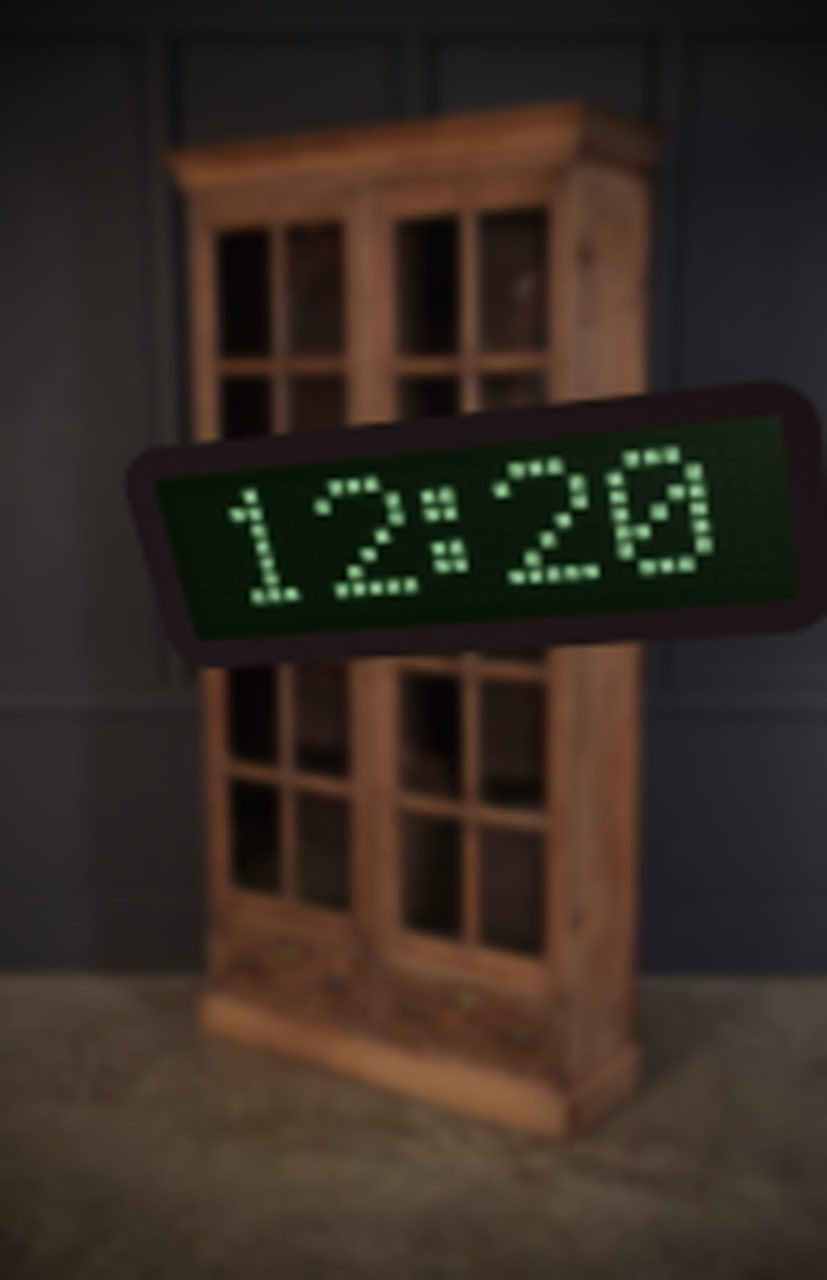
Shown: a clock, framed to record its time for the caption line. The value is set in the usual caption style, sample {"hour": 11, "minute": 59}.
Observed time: {"hour": 12, "minute": 20}
